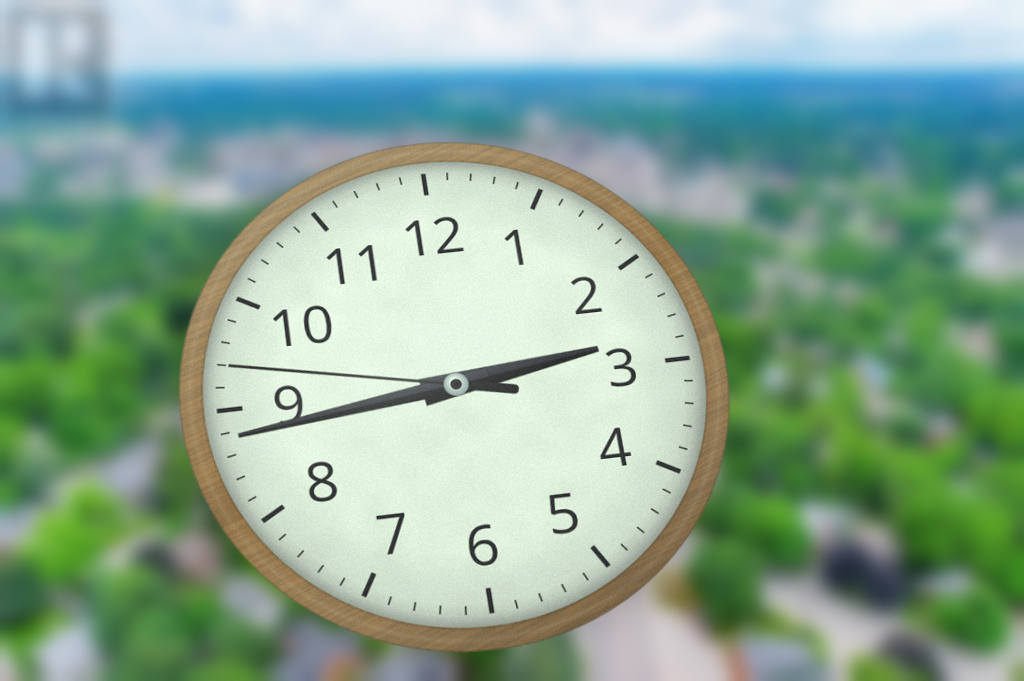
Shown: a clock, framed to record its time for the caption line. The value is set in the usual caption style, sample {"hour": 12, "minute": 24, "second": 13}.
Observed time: {"hour": 2, "minute": 43, "second": 47}
